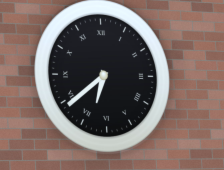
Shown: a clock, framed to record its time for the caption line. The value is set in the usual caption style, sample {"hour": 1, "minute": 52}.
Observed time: {"hour": 6, "minute": 39}
